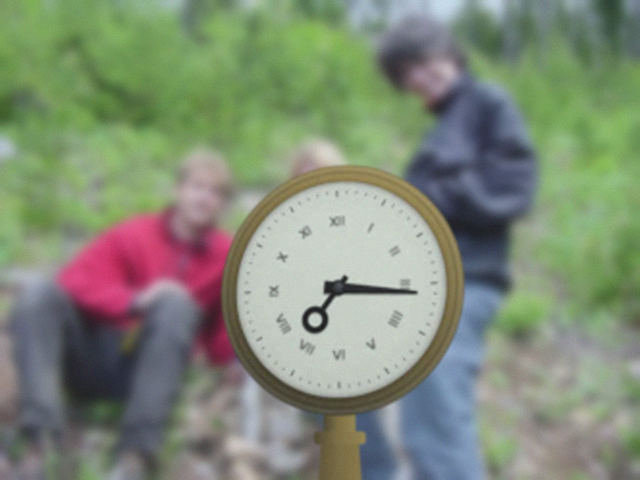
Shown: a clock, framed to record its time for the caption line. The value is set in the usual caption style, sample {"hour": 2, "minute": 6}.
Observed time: {"hour": 7, "minute": 16}
